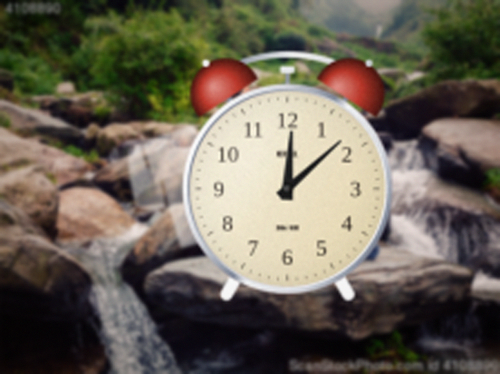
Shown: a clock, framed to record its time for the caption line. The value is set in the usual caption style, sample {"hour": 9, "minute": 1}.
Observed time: {"hour": 12, "minute": 8}
